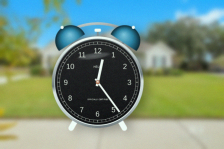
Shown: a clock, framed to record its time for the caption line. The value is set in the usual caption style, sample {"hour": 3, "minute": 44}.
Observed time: {"hour": 12, "minute": 24}
